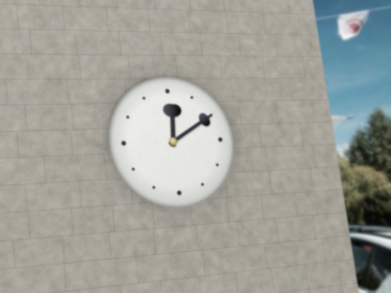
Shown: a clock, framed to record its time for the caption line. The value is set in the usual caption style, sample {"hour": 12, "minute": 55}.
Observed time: {"hour": 12, "minute": 10}
